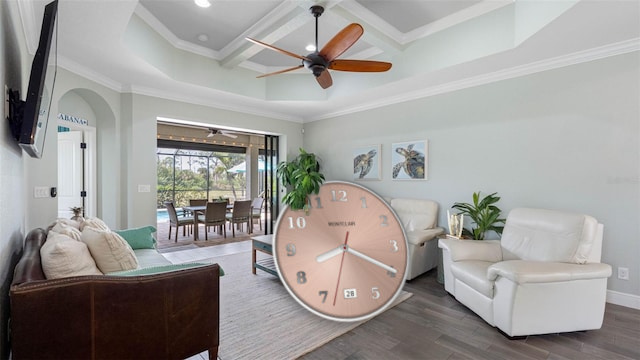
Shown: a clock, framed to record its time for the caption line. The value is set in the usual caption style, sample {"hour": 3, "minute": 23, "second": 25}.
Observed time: {"hour": 8, "minute": 19, "second": 33}
